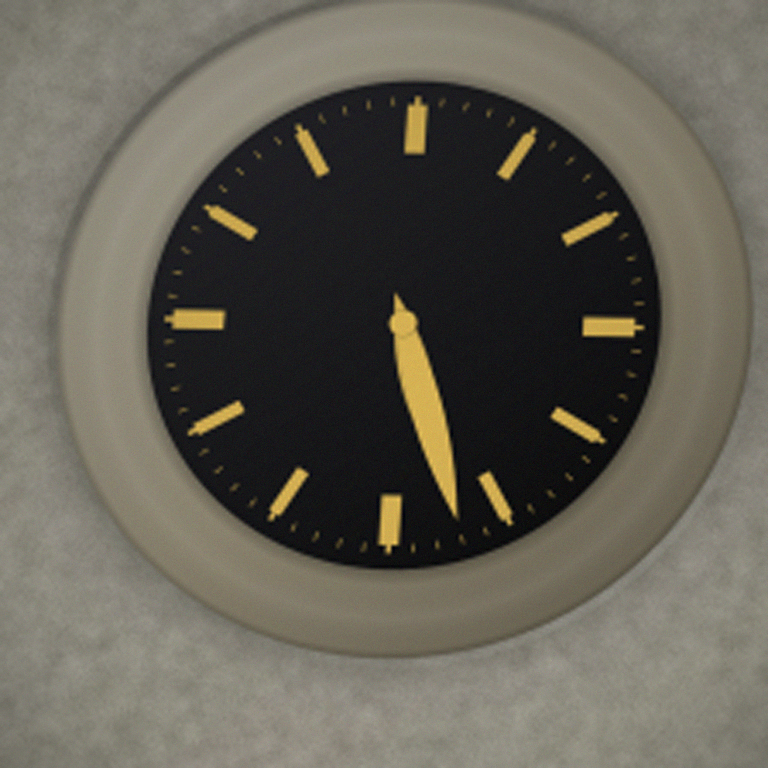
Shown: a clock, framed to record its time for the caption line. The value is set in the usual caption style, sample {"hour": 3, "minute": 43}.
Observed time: {"hour": 5, "minute": 27}
